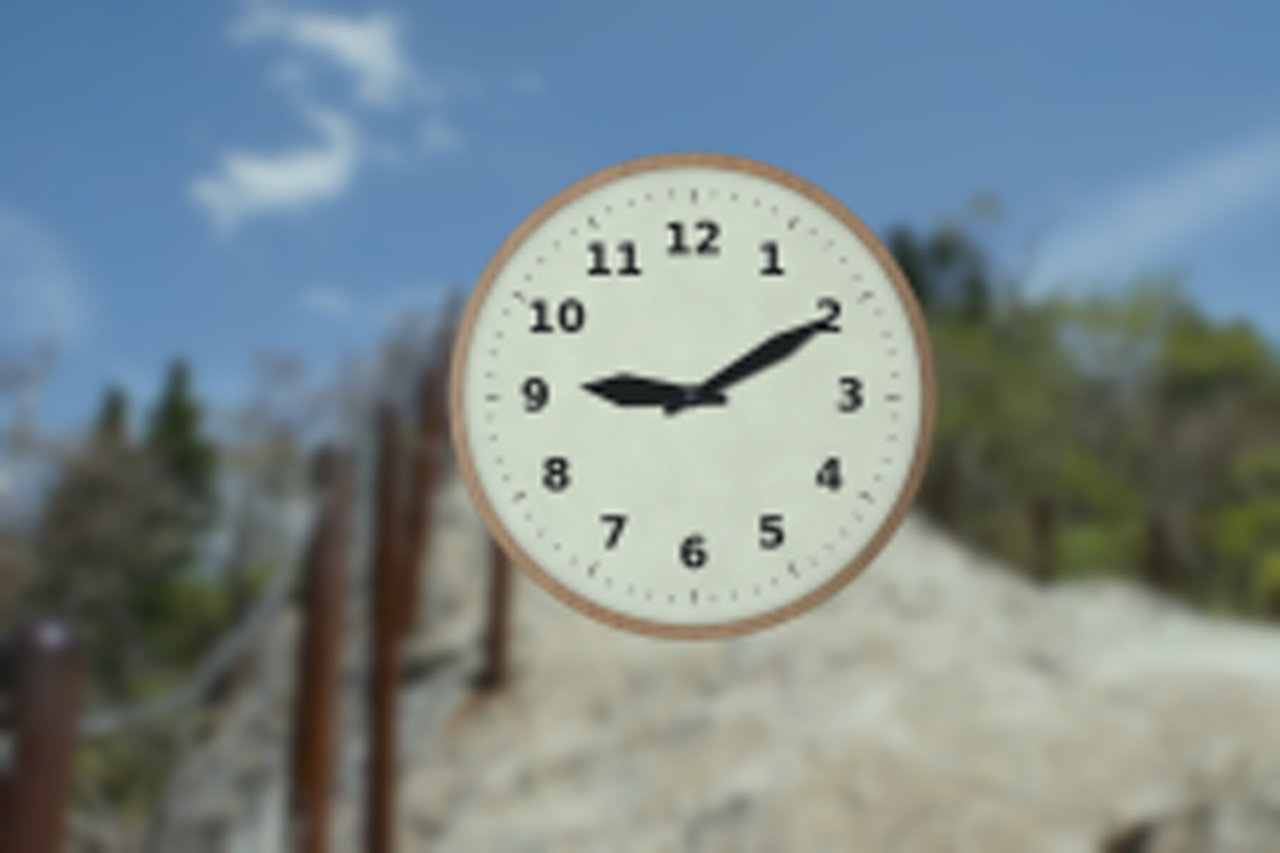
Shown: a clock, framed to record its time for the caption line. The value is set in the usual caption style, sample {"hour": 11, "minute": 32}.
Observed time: {"hour": 9, "minute": 10}
